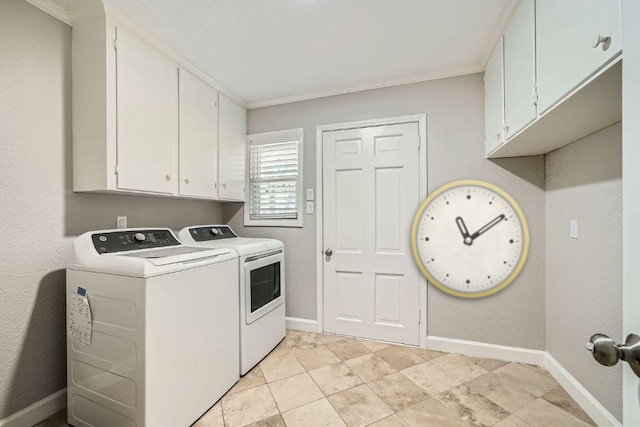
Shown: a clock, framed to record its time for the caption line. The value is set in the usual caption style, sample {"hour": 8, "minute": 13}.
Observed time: {"hour": 11, "minute": 9}
